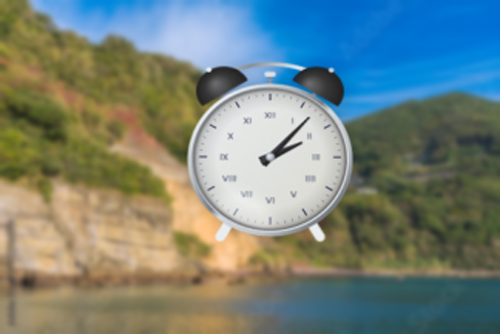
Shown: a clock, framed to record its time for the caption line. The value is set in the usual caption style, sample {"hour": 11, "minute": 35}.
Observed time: {"hour": 2, "minute": 7}
